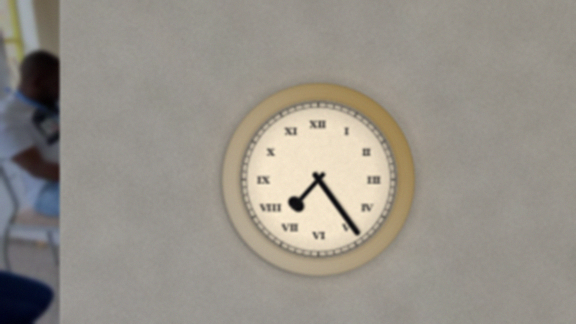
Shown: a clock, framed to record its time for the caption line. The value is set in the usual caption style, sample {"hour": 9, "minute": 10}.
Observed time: {"hour": 7, "minute": 24}
